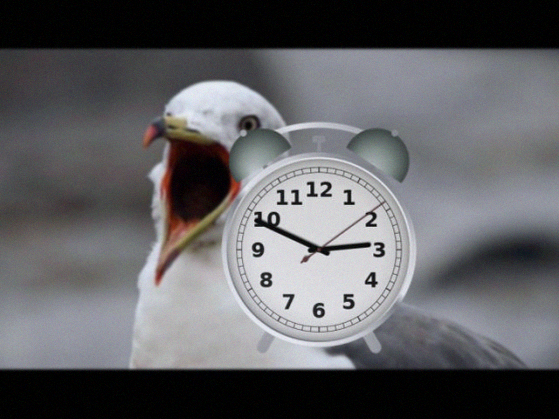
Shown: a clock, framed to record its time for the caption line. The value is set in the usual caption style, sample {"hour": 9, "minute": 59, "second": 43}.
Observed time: {"hour": 2, "minute": 49, "second": 9}
